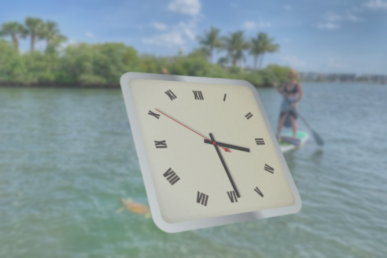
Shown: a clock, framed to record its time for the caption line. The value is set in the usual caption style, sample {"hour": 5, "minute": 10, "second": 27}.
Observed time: {"hour": 3, "minute": 28, "second": 51}
